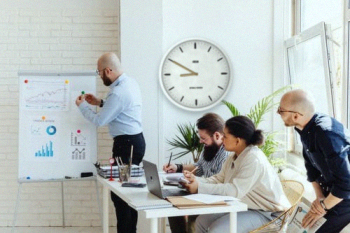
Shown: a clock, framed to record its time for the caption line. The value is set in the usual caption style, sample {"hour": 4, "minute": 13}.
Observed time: {"hour": 8, "minute": 50}
